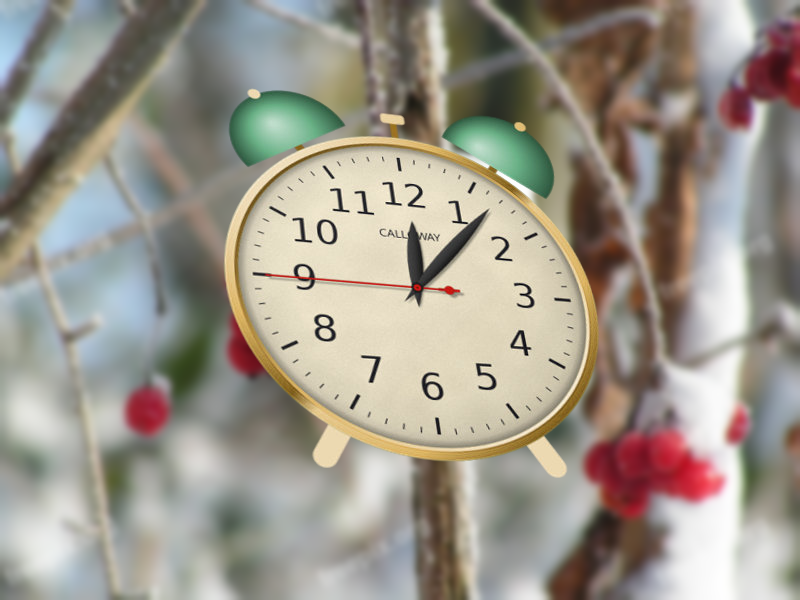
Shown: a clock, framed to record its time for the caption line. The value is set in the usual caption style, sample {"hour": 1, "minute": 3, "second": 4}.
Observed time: {"hour": 12, "minute": 6, "second": 45}
